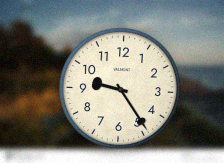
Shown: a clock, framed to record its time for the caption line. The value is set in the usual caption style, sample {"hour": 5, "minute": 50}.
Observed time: {"hour": 9, "minute": 24}
